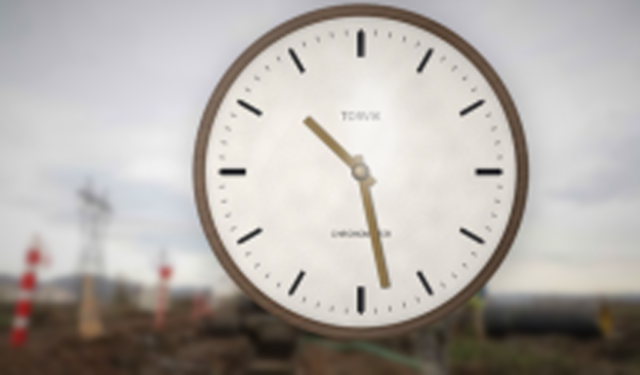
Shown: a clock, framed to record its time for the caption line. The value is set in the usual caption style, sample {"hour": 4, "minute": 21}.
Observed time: {"hour": 10, "minute": 28}
